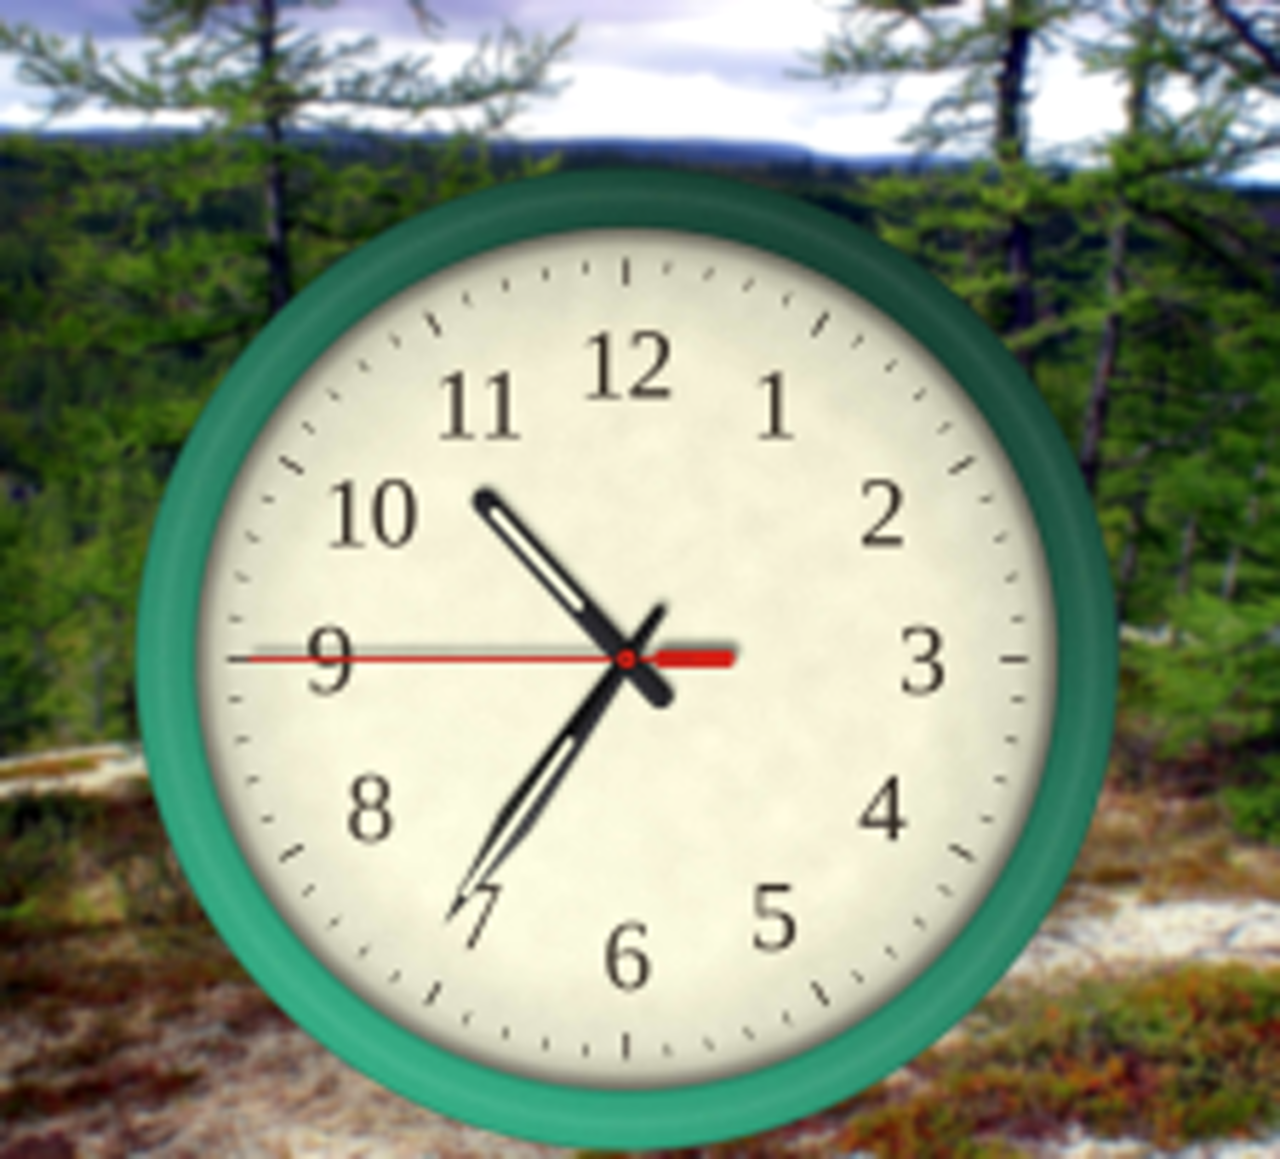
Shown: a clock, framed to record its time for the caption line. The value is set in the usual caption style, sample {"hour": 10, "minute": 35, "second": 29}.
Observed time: {"hour": 10, "minute": 35, "second": 45}
